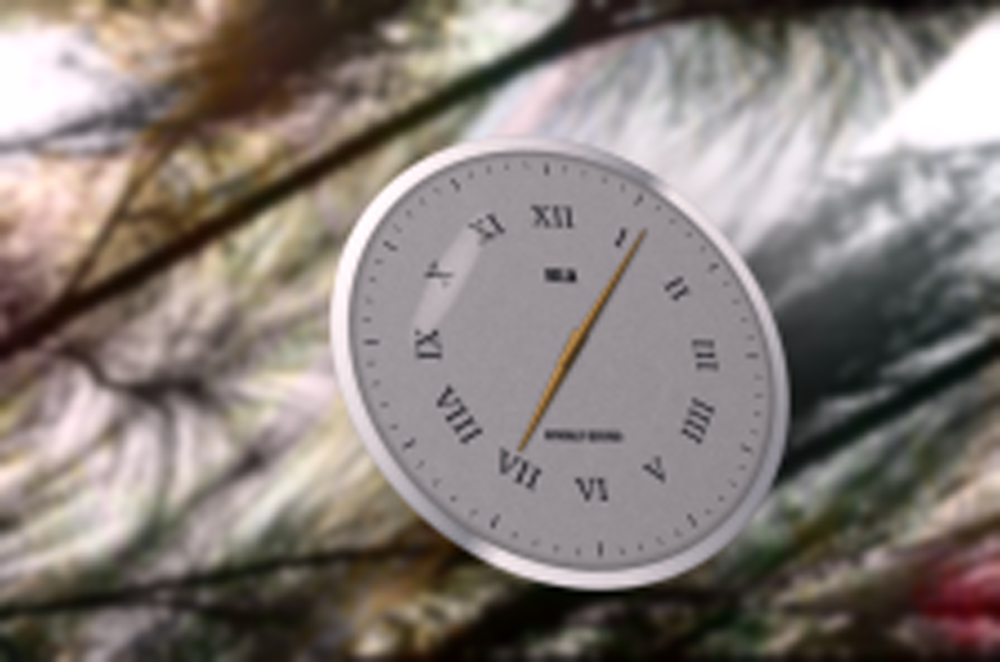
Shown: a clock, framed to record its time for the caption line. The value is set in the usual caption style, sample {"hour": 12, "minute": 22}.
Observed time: {"hour": 7, "minute": 6}
